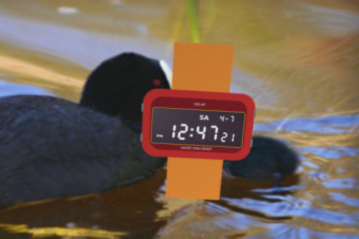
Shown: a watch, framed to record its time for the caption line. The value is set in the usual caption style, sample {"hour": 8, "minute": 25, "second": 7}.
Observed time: {"hour": 12, "minute": 47, "second": 21}
